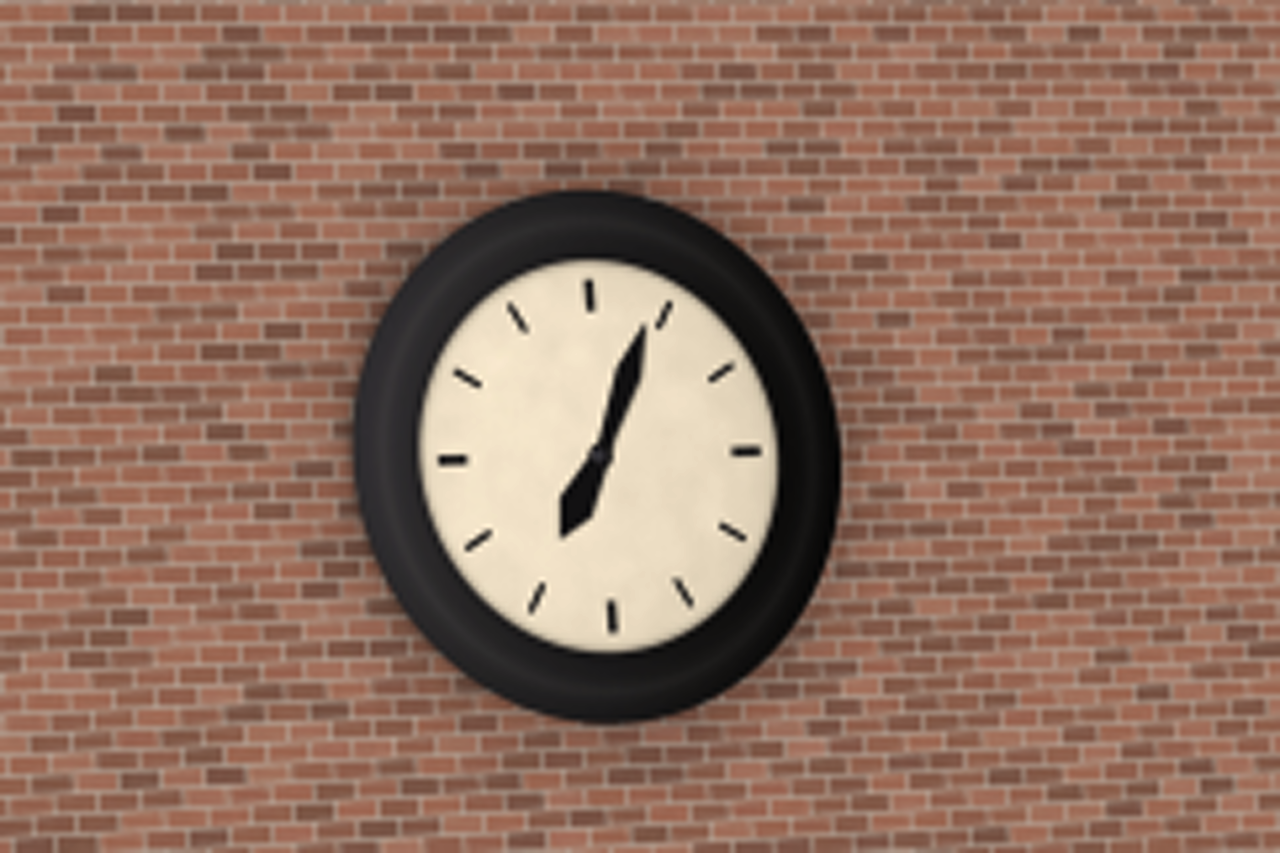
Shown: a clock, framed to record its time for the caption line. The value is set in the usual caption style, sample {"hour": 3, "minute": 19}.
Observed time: {"hour": 7, "minute": 4}
